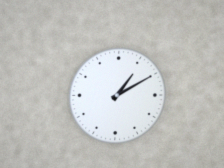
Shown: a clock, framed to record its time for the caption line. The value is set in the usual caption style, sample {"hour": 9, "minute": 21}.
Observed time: {"hour": 1, "minute": 10}
